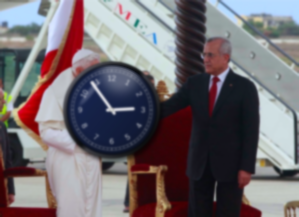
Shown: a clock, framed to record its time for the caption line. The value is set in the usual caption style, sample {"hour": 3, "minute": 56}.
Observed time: {"hour": 2, "minute": 54}
